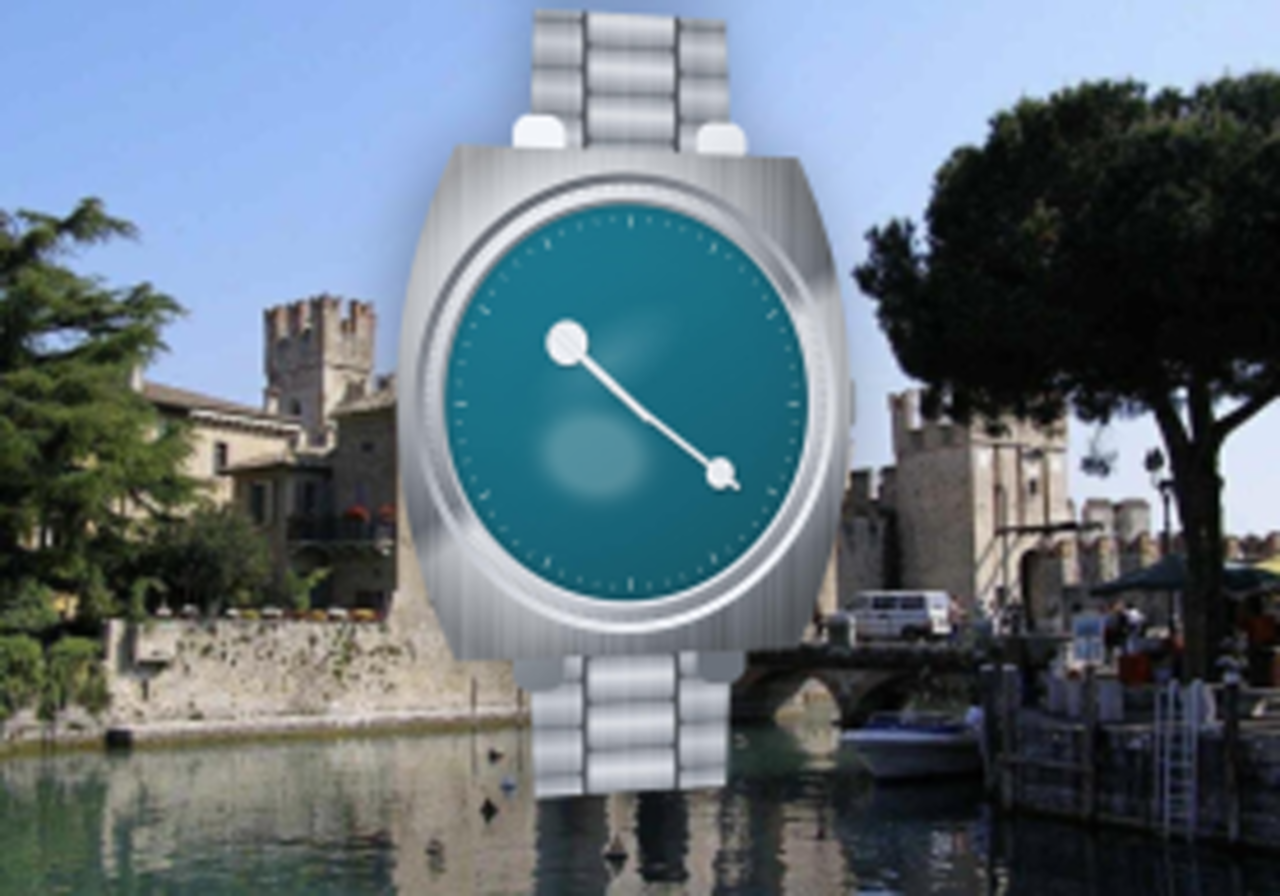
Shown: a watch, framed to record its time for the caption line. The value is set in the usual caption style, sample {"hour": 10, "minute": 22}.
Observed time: {"hour": 10, "minute": 21}
